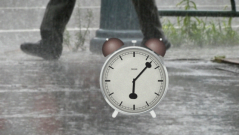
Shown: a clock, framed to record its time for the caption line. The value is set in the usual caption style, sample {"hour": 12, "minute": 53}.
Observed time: {"hour": 6, "minute": 7}
